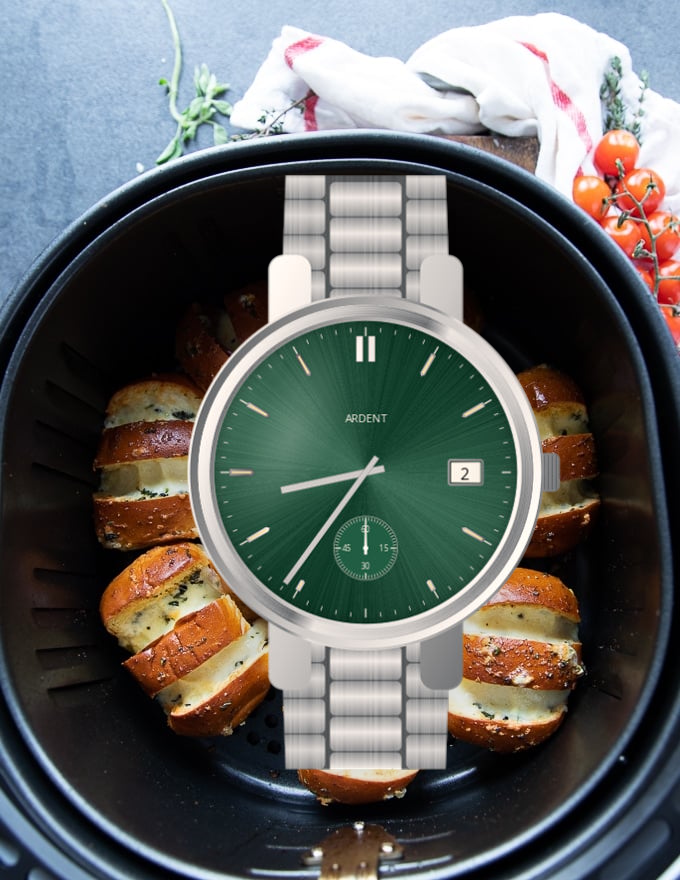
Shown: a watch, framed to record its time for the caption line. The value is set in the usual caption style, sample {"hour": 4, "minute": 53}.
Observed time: {"hour": 8, "minute": 36}
